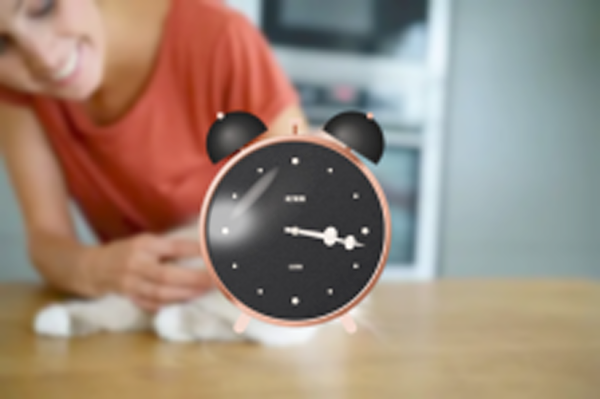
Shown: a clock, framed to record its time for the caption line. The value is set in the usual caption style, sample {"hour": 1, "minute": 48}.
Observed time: {"hour": 3, "minute": 17}
